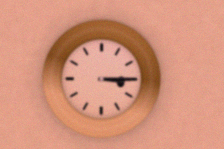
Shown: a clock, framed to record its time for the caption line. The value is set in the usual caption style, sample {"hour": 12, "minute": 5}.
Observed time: {"hour": 3, "minute": 15}
